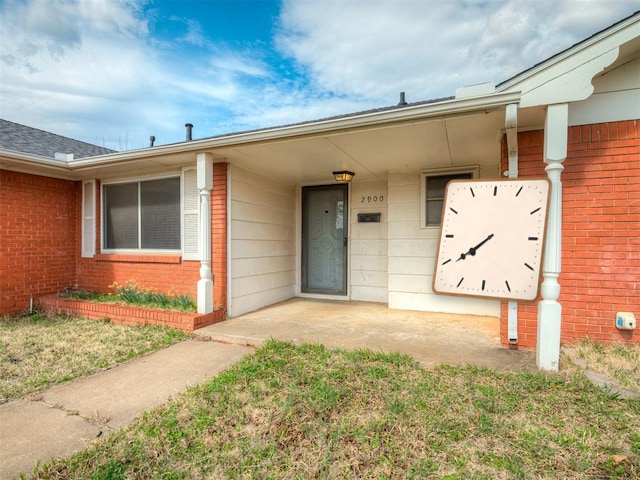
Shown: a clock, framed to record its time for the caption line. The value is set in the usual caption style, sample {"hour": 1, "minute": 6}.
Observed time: {"hour": 7, "minute": 39}
